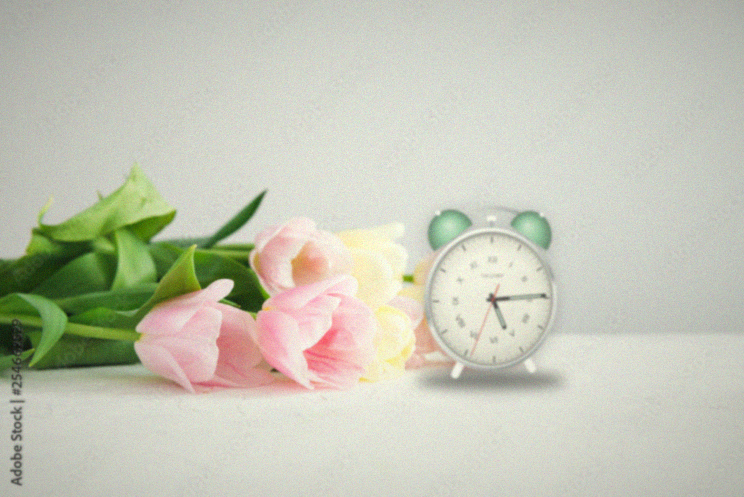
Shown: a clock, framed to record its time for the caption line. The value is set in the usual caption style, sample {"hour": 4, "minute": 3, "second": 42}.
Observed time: {"hour": 5, "minute": 14, "second": 34}
